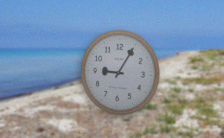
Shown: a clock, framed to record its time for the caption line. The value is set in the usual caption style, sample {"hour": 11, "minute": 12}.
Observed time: {"hour": 9, "minute": 5}
